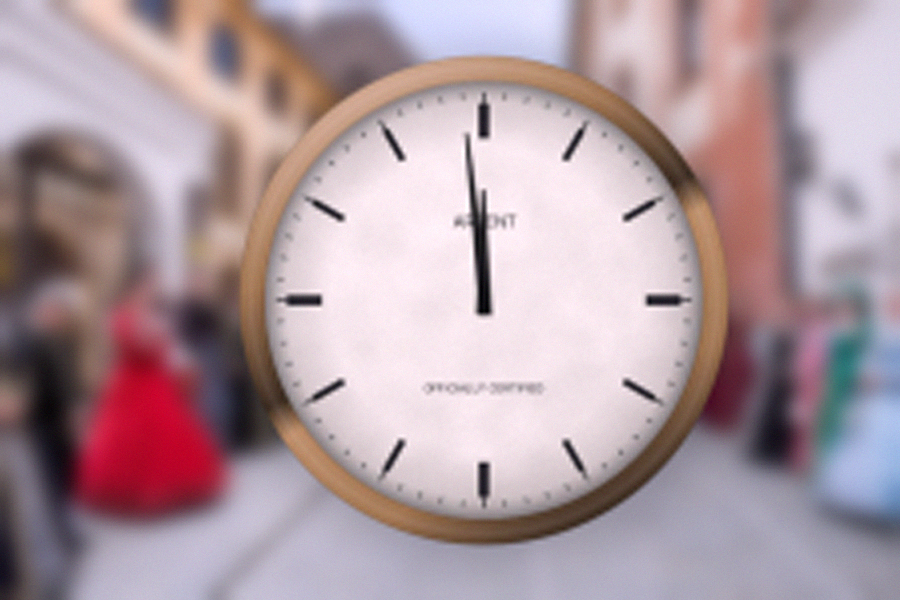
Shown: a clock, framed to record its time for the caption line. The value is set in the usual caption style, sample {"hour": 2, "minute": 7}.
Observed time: {"hour": 11, "minute": 59}
